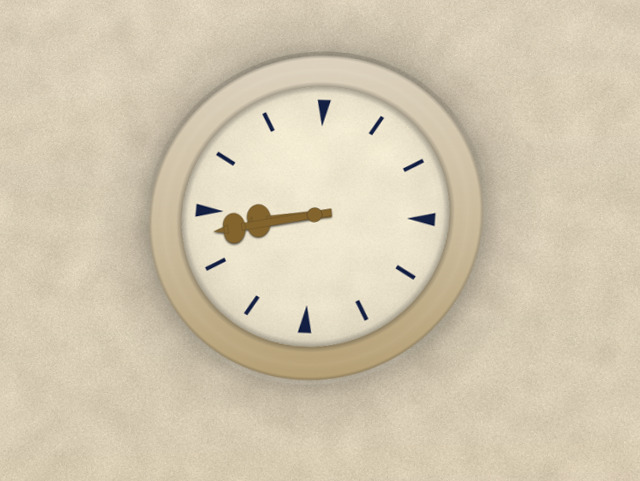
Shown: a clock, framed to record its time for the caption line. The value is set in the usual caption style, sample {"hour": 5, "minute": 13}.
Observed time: {"hour": 8, "minute": 43}
